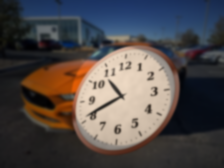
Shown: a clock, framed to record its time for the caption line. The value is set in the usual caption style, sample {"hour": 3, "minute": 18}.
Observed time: {"hour": 10, "minute": 41}
